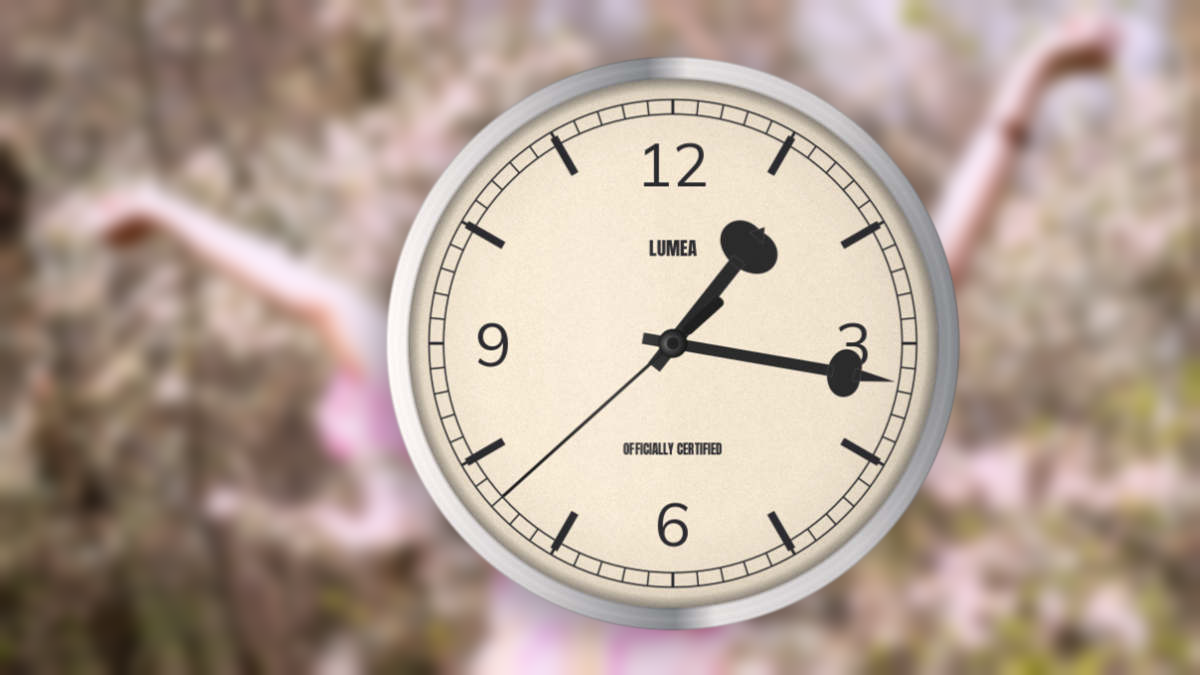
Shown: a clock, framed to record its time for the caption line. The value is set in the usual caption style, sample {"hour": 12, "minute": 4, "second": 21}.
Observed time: {"hour": 1, "minute": 16, "second": 38}
